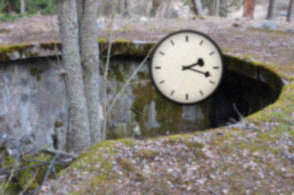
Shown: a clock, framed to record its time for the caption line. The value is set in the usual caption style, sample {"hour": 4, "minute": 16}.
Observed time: {"hour": 2, "minute": 18}
